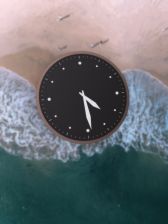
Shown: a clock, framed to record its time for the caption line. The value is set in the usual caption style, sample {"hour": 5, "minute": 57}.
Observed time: {"hour": 4, "minute": 29}
